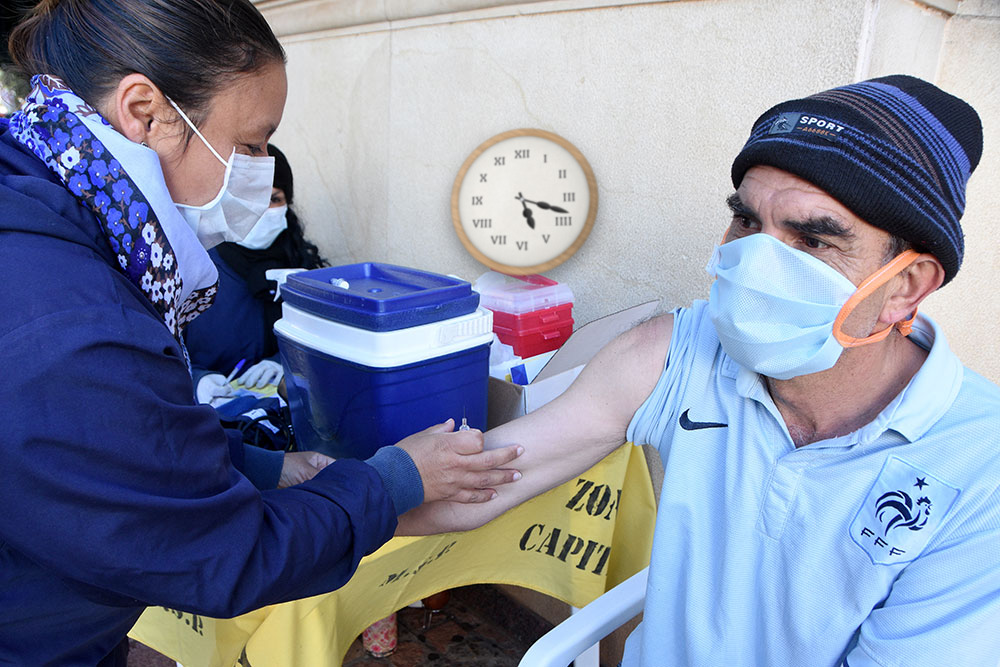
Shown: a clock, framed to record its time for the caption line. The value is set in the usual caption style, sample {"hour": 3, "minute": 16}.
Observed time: {"hour": 5, "minute": 18}
